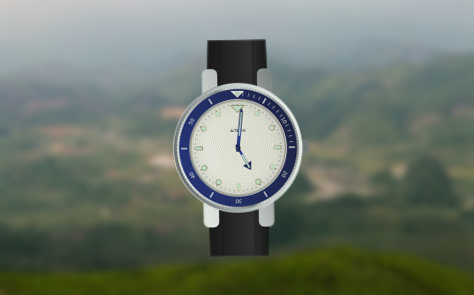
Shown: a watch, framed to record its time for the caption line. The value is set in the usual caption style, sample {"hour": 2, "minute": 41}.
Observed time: {"hour": 5, "minute": 1}
